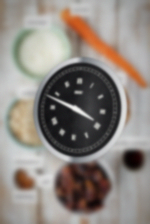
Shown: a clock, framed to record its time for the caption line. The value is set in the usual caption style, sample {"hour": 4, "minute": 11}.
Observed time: {"hour": 3, "minute": 48}
